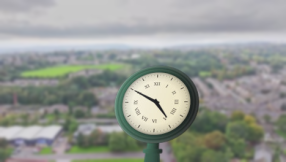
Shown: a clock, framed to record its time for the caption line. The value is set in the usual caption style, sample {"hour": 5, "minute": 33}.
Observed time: {"hour": 4, "minute": 50}
